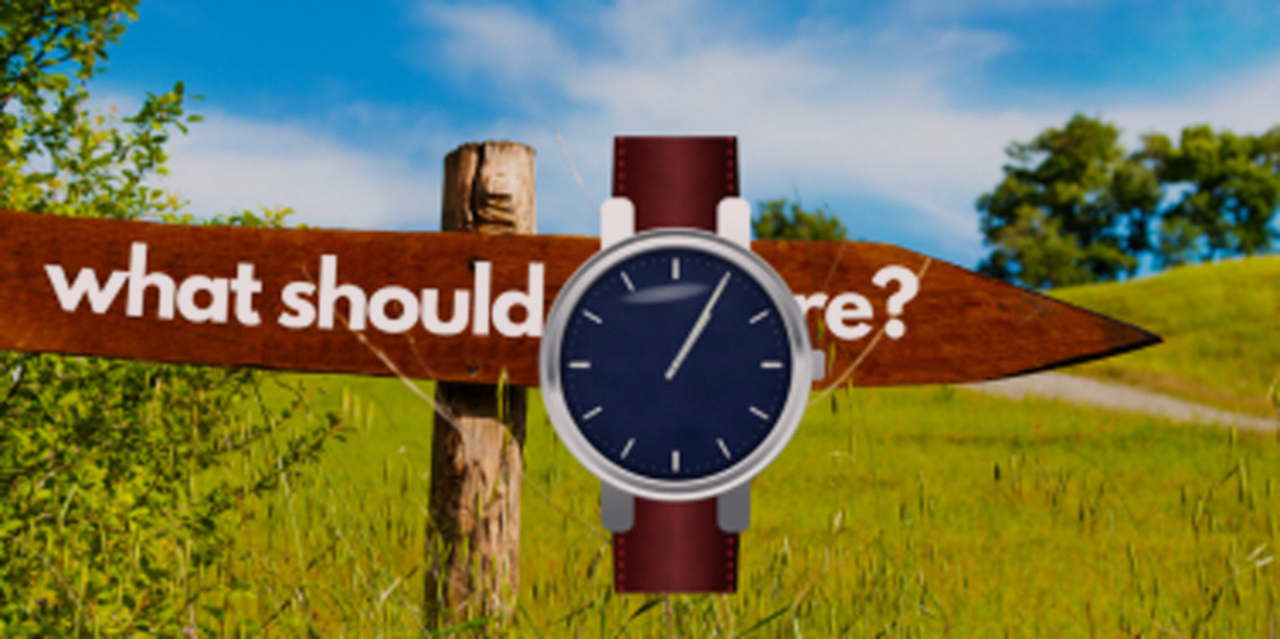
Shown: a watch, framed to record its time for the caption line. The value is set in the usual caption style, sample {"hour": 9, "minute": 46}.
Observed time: {"hour": 1, "minute": 5}
